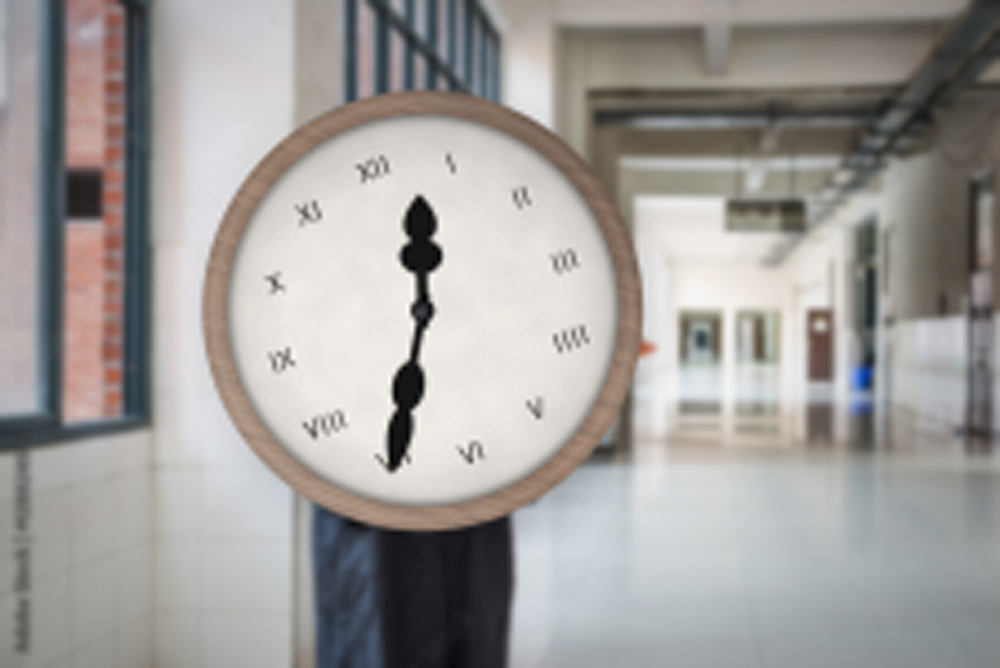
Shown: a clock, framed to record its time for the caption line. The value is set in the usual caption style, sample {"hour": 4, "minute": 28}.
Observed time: {"hour": 12, "minute": 35}
